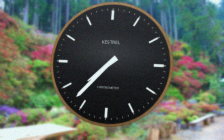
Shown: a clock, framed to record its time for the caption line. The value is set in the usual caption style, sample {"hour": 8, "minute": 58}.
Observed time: {"hour": 7, "minute": 37}
